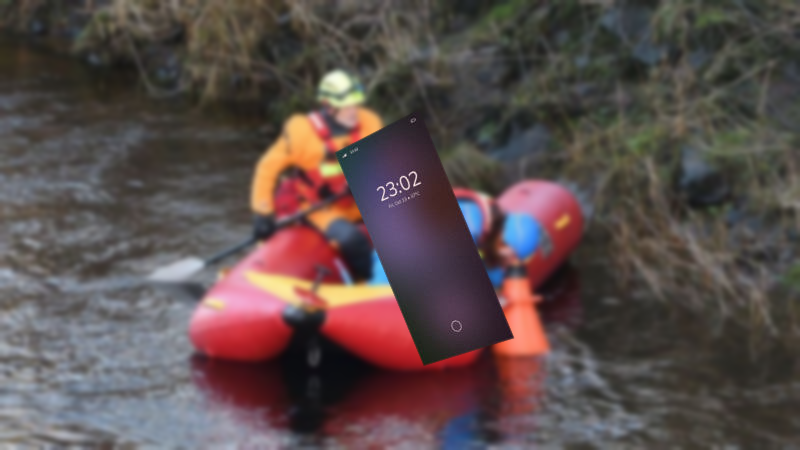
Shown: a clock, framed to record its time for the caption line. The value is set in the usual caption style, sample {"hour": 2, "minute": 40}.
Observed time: {"hour": 23, "minute": 2}
